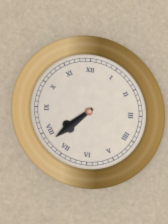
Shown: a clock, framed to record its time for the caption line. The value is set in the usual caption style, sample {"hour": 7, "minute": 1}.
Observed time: {"hour": 7, "minute": 38}
